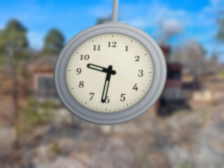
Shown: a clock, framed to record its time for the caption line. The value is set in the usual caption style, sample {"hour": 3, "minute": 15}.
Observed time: {"hour": 9, "minute": 31}
